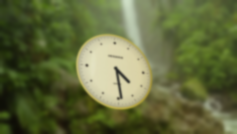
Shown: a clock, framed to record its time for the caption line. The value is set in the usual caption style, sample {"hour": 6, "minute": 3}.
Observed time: {"hour": 4, "minute": 29}
